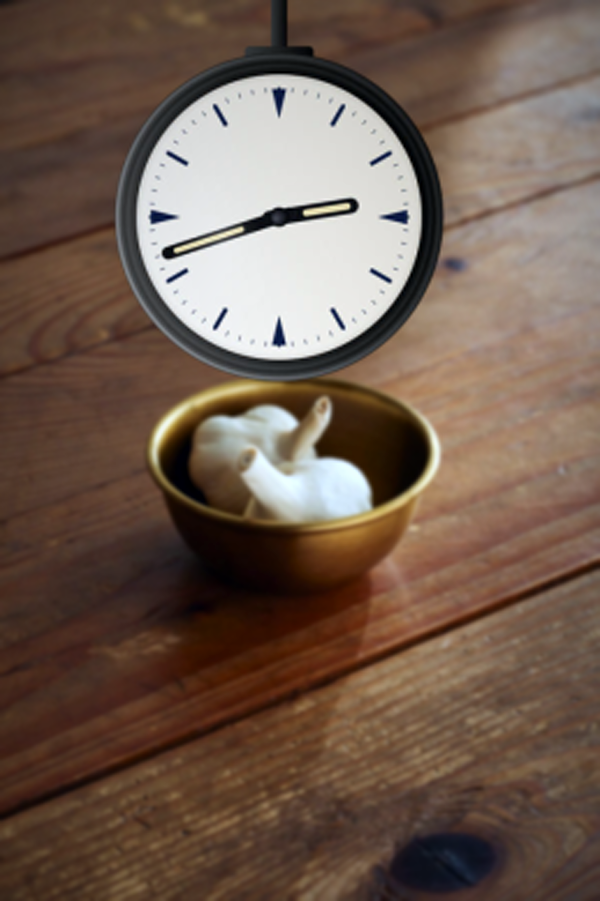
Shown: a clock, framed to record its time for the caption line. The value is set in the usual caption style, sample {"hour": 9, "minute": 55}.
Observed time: {"hour": 2, "minute": 42}
